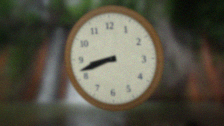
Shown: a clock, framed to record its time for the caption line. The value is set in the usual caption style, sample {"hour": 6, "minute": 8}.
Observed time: {"hour": 8, "minute": 42}
